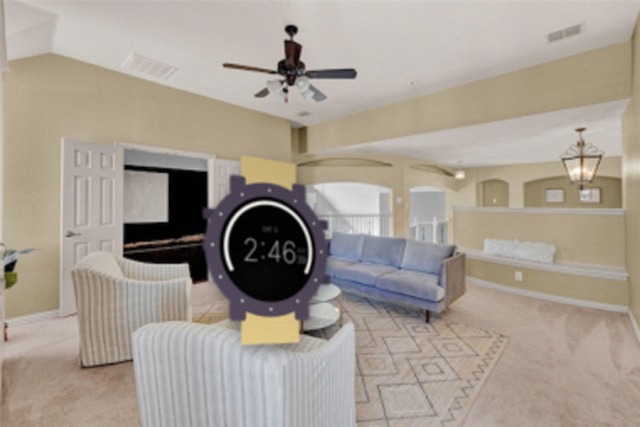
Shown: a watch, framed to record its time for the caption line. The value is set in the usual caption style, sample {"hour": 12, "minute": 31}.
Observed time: {"hour": 2, "minute": 46}
